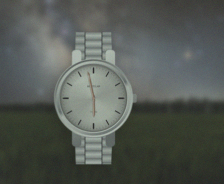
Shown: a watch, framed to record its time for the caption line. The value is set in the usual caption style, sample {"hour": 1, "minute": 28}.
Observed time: {"hour": 5, "minute": 58}
